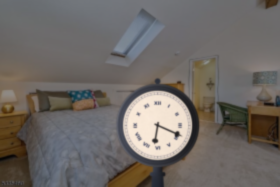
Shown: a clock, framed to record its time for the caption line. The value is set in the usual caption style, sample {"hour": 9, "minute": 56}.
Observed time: {"hour": 6, "minute": 19}
